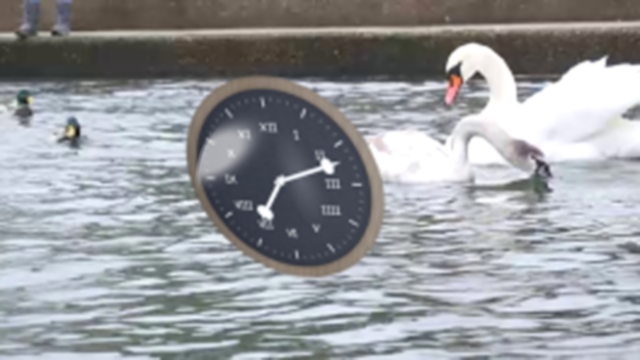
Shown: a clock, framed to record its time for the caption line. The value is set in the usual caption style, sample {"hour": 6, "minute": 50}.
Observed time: {"hour": 7, "minute": 12}
